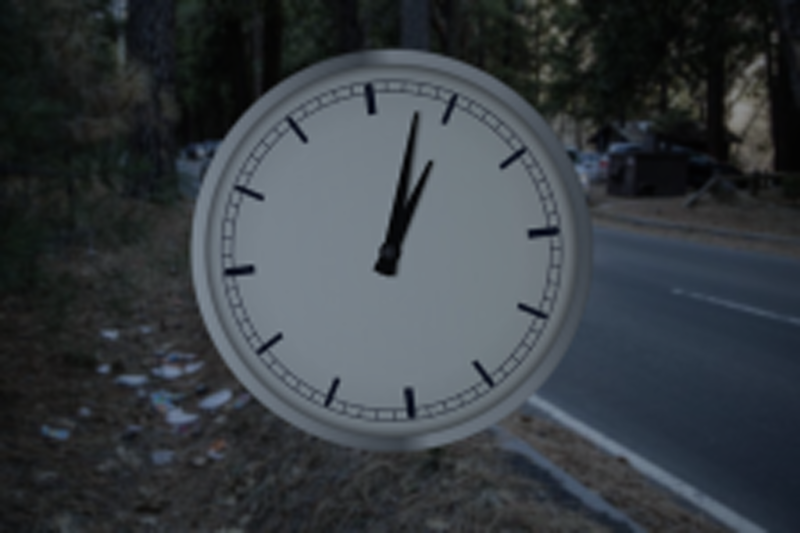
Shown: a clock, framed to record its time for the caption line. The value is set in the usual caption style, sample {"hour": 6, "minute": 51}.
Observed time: {"hour": 1, "minute": 3}
